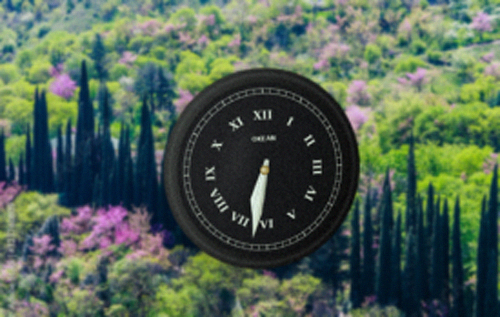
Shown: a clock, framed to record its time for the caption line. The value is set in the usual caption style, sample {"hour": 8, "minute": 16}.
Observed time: {"hour": 6, "minute": 32}
